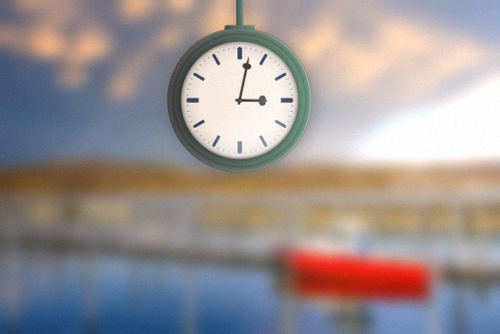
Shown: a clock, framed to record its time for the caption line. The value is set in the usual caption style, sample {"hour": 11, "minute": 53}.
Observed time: {"hour": 3, "minute": 2}
